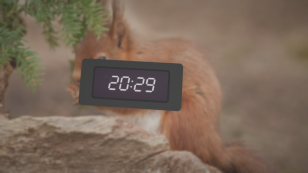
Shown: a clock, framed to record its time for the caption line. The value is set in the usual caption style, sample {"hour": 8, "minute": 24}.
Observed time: {"hour": 20, "minute": 29}
